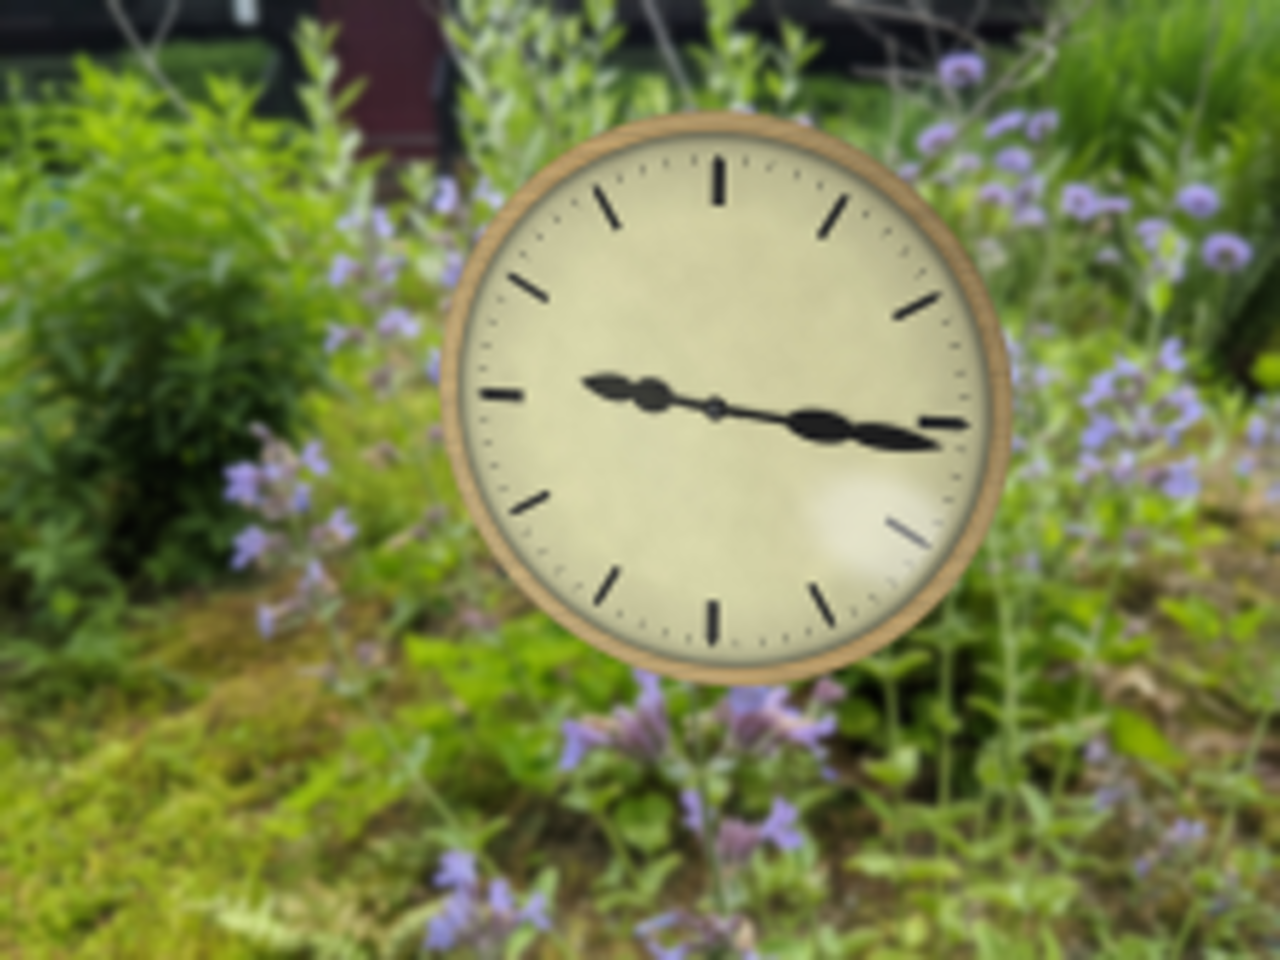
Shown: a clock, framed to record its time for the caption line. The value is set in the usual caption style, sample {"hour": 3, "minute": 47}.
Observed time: {"hour": 9, "minute": 16}
